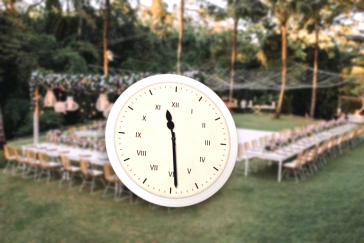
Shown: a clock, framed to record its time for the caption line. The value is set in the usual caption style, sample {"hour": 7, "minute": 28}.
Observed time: {"hour": 11, "minute": 29}
